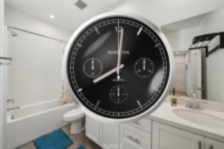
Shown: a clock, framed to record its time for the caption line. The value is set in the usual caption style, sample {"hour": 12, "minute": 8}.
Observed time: {"hour": 8, "minute": 1}
